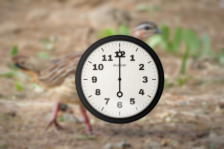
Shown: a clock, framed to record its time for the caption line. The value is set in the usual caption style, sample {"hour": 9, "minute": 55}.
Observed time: {"hour": 6, "minute": 0}
